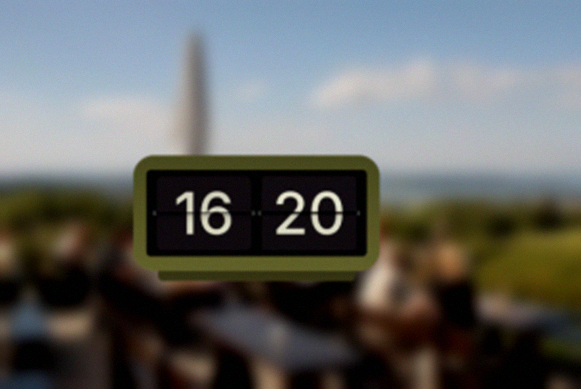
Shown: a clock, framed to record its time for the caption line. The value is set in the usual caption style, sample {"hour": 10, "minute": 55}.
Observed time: {"hour": 16, "minute": 20}
